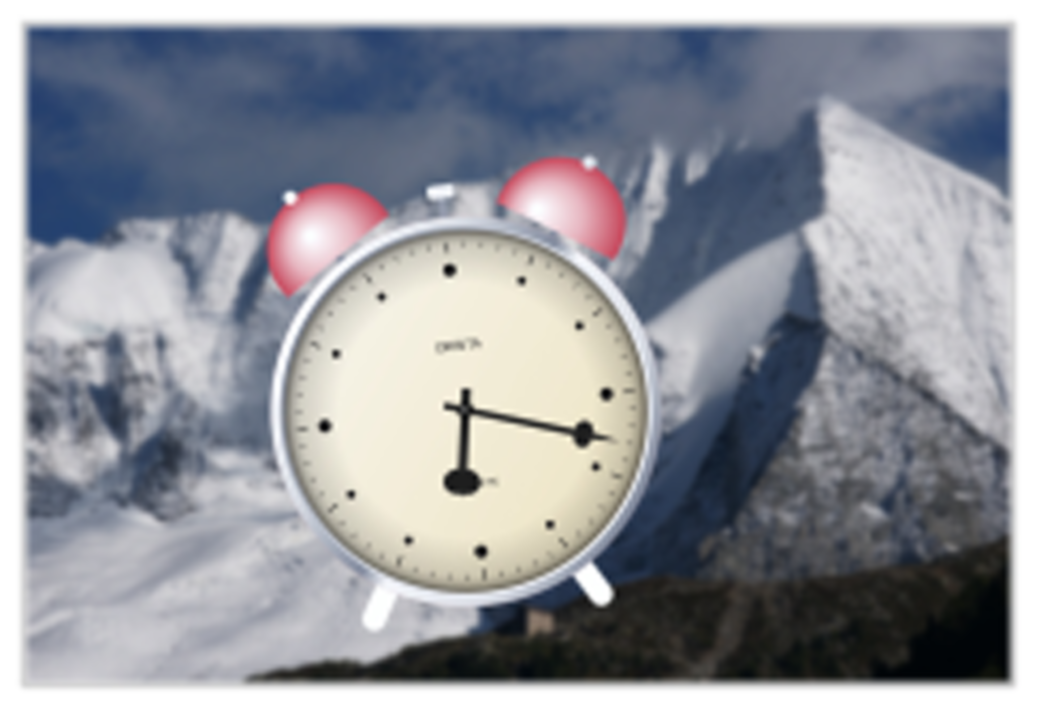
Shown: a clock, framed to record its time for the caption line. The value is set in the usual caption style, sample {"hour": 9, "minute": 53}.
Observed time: {"hour": 6, "minute": 18}
